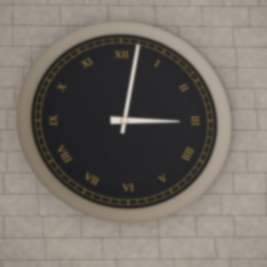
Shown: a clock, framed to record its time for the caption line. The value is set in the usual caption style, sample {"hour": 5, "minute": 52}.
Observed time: {"hour": 3, "minute": 2}
